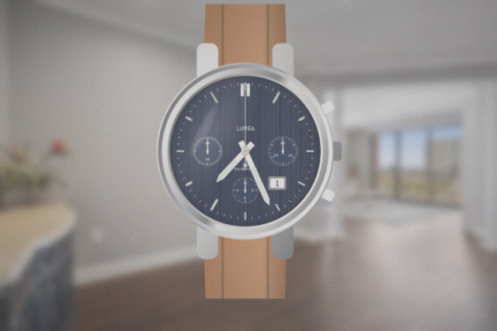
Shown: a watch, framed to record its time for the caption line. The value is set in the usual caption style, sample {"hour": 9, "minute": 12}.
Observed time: {"hour": 7, "minute": 26}
